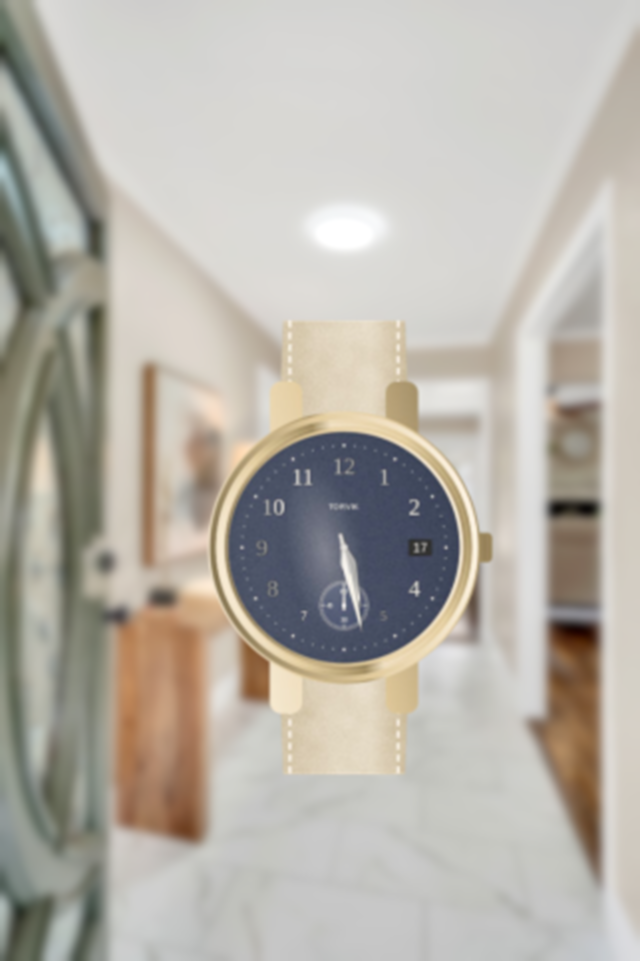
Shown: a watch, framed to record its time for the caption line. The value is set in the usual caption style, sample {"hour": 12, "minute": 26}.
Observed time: {"hour": 5, "minute": 28}
